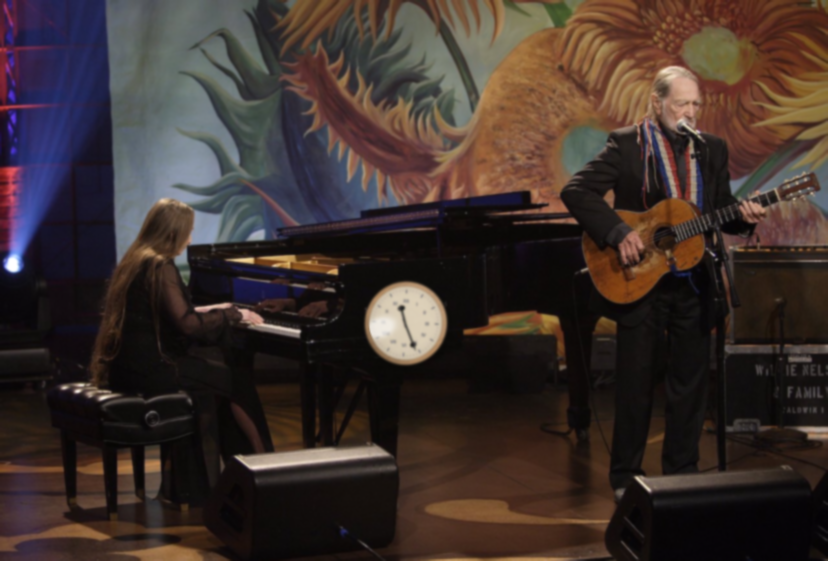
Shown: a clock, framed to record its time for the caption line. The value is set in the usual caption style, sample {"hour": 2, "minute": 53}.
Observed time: {"hour": 11, "minute": 26}
